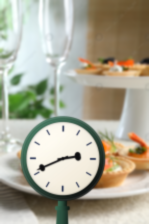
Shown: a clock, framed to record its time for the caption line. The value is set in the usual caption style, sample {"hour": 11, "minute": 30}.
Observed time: {"hour": 2, "minute": 41}
